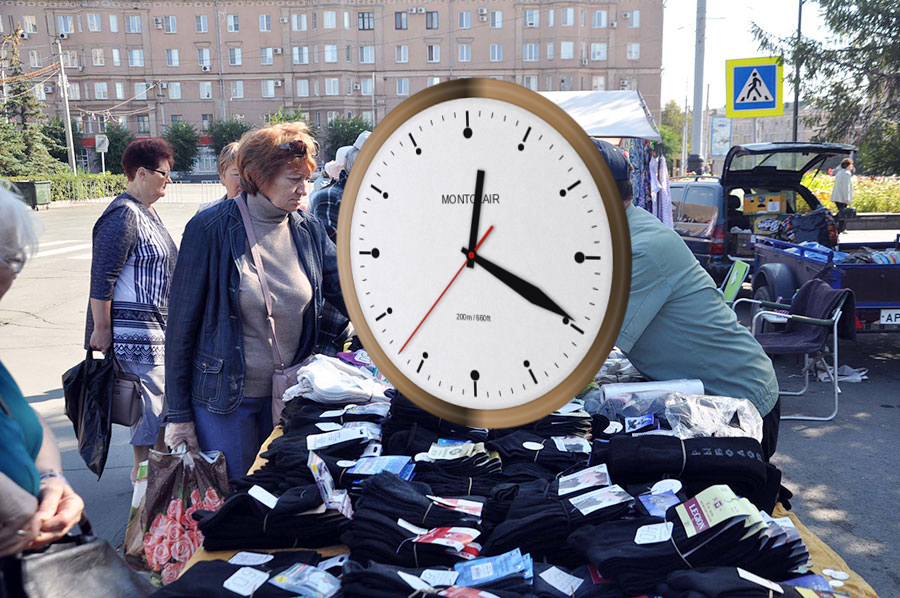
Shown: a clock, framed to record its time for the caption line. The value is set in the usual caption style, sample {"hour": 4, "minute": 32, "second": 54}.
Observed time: {"hour": 12, "minute": 19, "second": 37}
